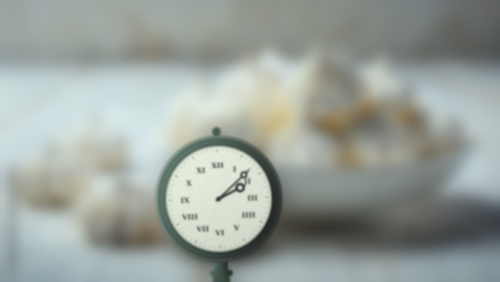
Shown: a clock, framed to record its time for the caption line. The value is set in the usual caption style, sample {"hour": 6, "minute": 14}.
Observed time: {"hour": 2, "minute": 8}
